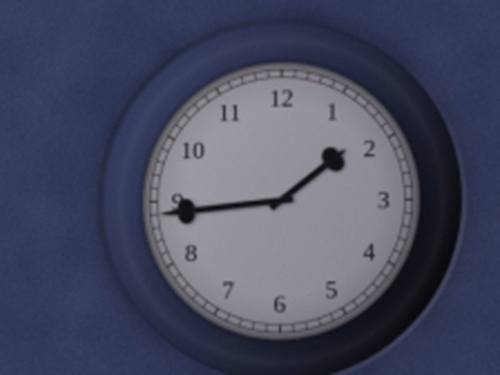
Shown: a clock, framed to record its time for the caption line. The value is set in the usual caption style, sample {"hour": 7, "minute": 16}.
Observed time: {"hour": 1, "minute": 44}
